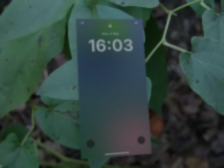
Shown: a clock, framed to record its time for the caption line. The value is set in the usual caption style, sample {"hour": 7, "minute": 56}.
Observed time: {"hour": 16, "minute": 3}
